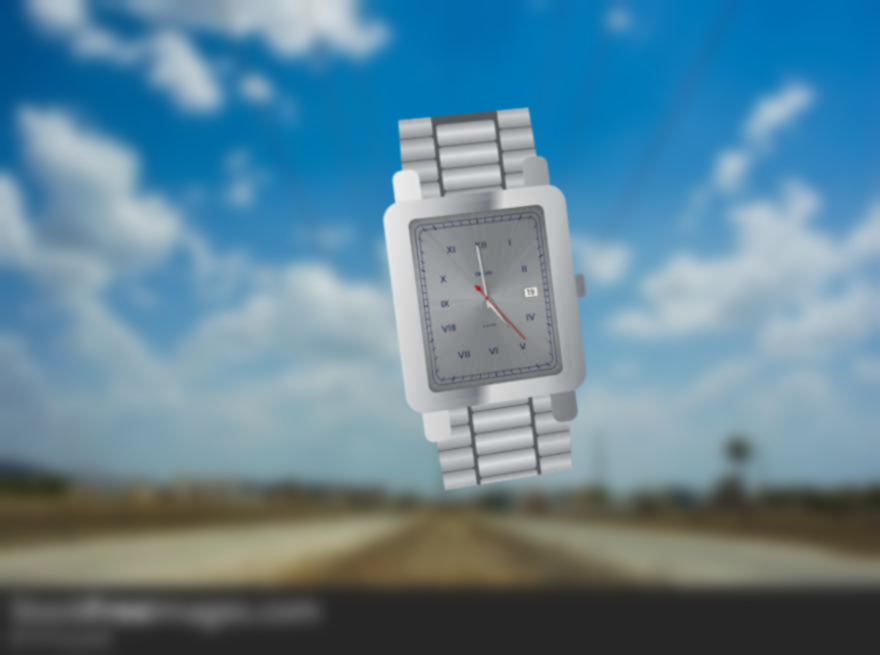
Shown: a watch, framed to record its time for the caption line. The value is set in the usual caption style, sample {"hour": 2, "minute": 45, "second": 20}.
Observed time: {"hour": 4, "minute": 59, "second": 24}
